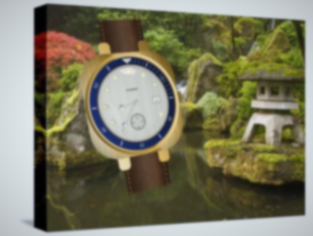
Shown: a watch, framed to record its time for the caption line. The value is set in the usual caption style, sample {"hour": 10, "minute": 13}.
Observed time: {"hour": 8, "minute": 36}
